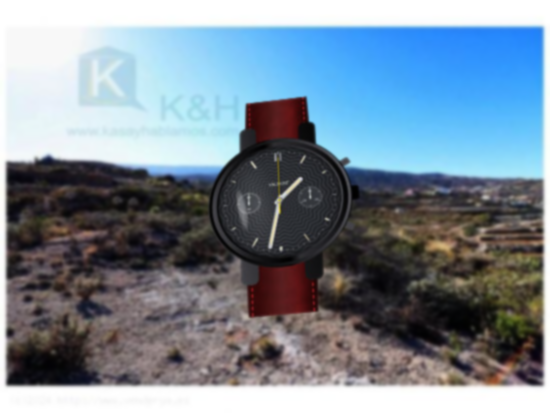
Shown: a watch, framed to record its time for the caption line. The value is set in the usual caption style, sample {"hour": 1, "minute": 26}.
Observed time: {"hour": 1, "minute": 32}
